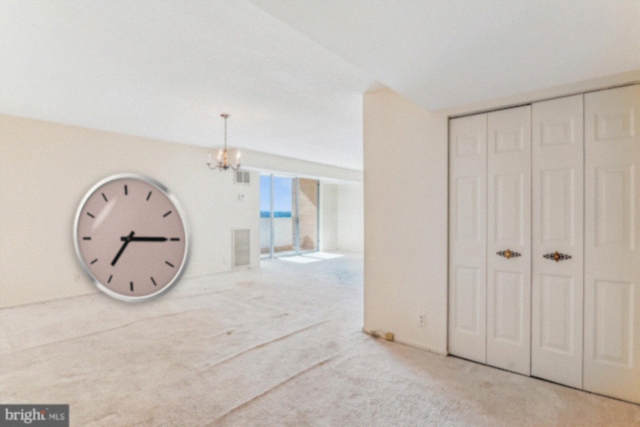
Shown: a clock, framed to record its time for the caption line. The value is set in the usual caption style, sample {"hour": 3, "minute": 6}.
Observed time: {"hour": 7, "minute": 15}
